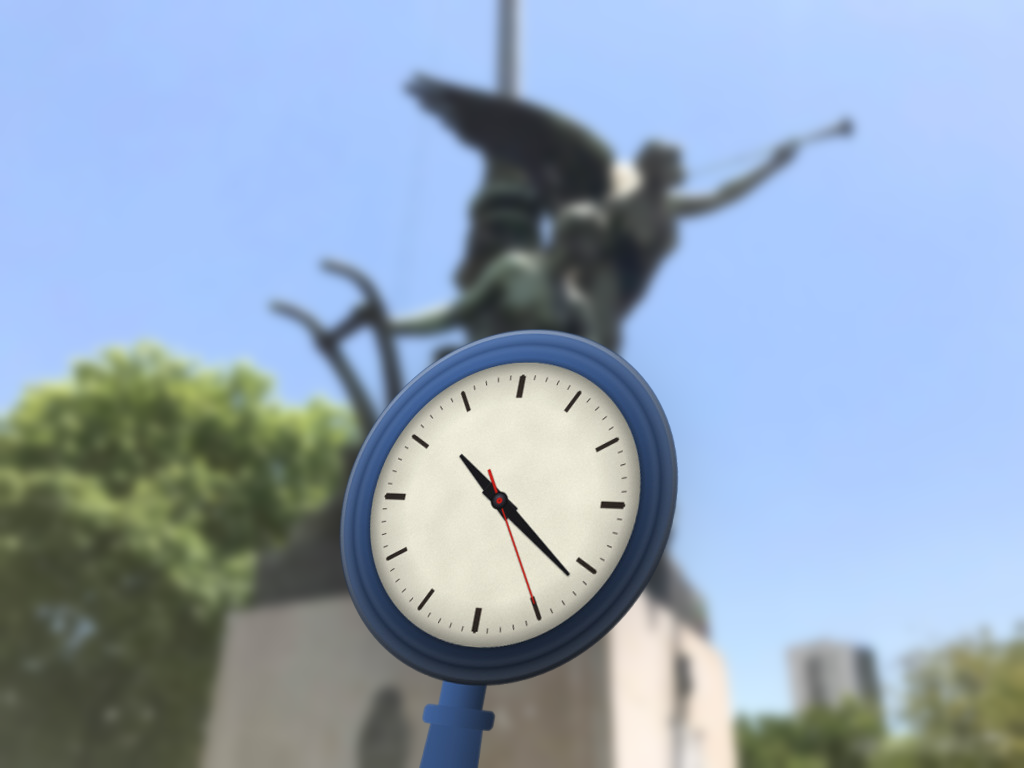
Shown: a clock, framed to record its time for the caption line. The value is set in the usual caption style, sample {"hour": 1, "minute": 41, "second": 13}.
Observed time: {"hour": 10, "minute": 21, "second": 25}
